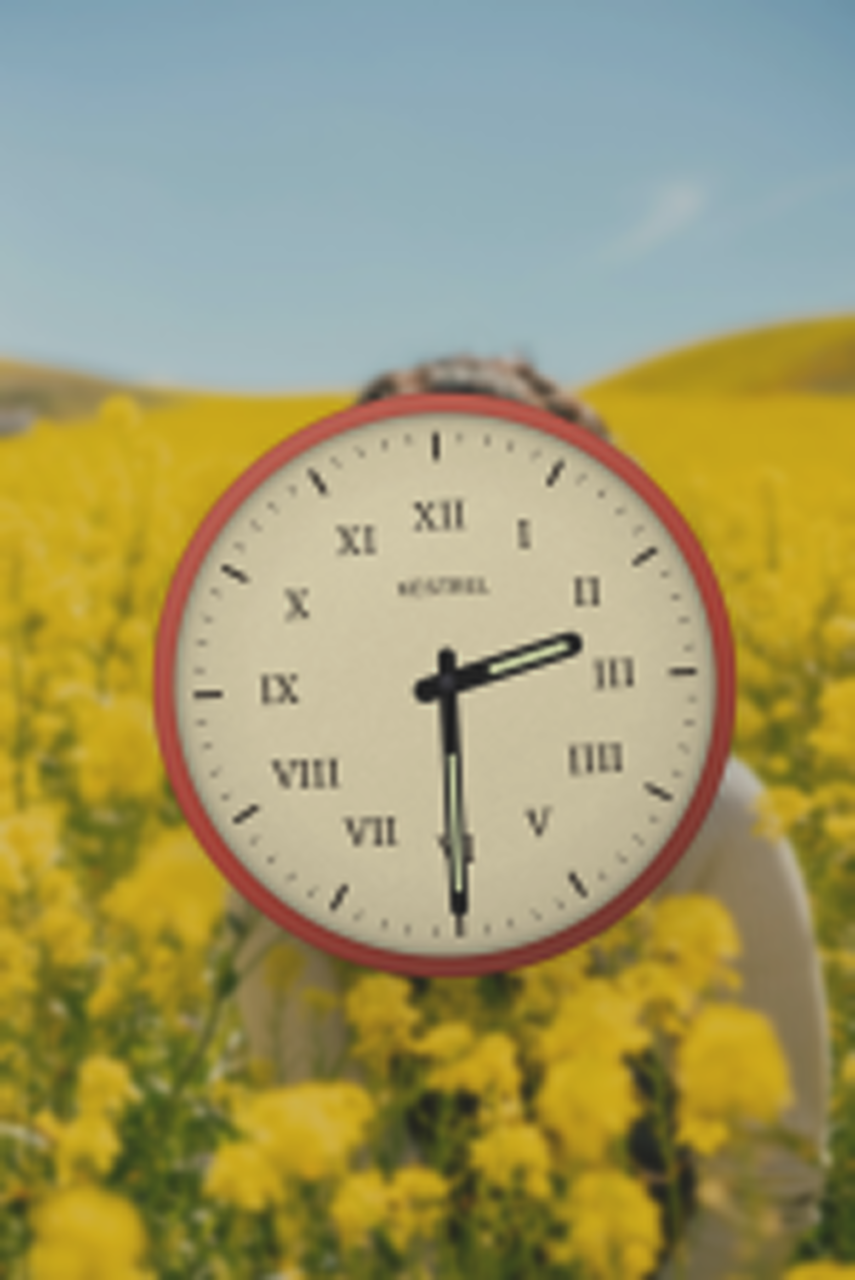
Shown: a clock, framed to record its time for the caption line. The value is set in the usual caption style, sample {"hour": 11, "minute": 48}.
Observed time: {"hour": 2, "minute": 30}
